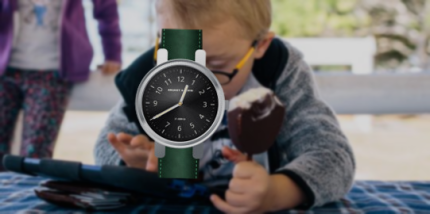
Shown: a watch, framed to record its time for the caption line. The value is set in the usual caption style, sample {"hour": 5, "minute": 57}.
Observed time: {"hour": 12, "minute": 40}
